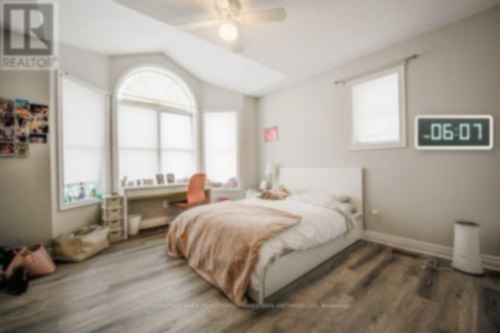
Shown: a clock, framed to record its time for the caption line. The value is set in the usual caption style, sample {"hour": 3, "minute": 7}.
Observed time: {"hour": 6, "minute": 7}
